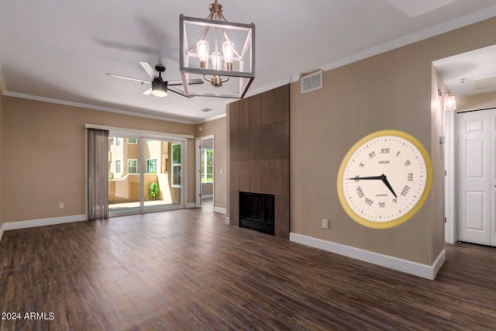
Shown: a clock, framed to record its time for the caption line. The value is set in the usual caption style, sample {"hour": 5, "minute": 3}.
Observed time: {"hour": 4, "minute": 45}
